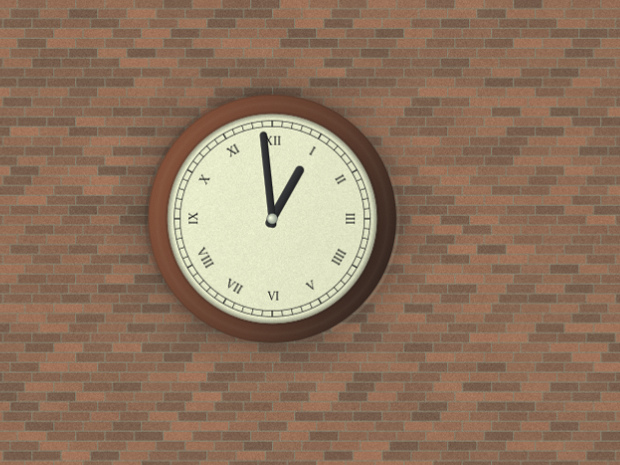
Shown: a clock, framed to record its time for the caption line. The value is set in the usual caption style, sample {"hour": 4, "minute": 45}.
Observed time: {"hour": 12, "minute": 59}
